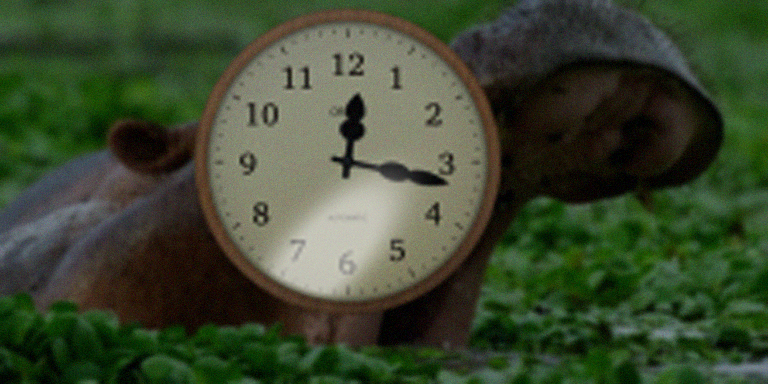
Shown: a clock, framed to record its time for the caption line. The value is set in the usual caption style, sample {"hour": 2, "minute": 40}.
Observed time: {"hour": 12, "minute": 17}
